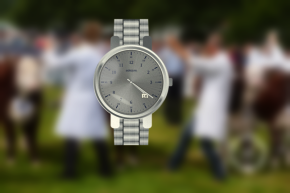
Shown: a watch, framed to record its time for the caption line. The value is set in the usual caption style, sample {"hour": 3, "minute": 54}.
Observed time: {"hour": 4, "minute": 21}
